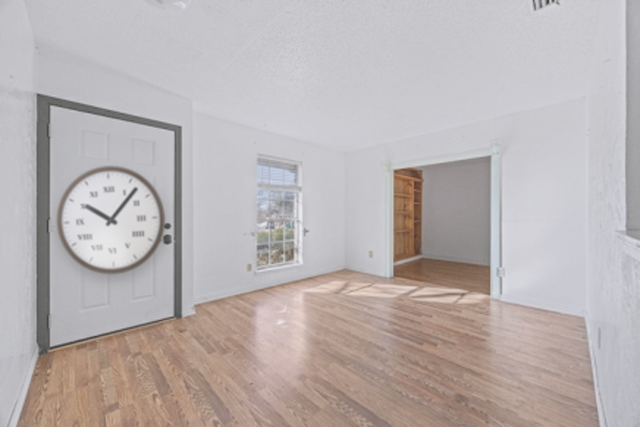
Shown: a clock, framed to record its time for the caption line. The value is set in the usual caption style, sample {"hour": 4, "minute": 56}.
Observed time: {"hour": 10, "minute": 7}
